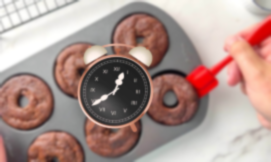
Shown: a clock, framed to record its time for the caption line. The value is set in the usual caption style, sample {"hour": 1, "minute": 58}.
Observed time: {"hour": 12, "minute": 39}
